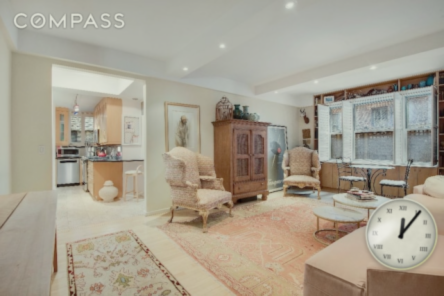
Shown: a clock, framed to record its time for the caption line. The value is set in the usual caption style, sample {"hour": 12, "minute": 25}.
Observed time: {"hour": 12, "minute": 6}
